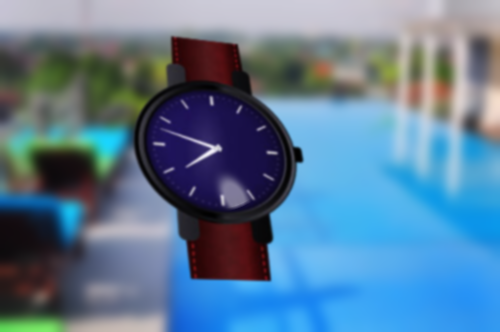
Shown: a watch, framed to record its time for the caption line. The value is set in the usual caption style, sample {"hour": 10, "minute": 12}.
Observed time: {"hour": 7, "minute": 48}
